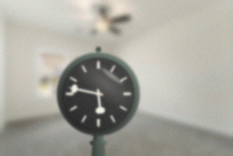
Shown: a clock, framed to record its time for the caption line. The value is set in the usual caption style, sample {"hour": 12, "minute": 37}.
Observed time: {"hour": 5, "minute": 47}
